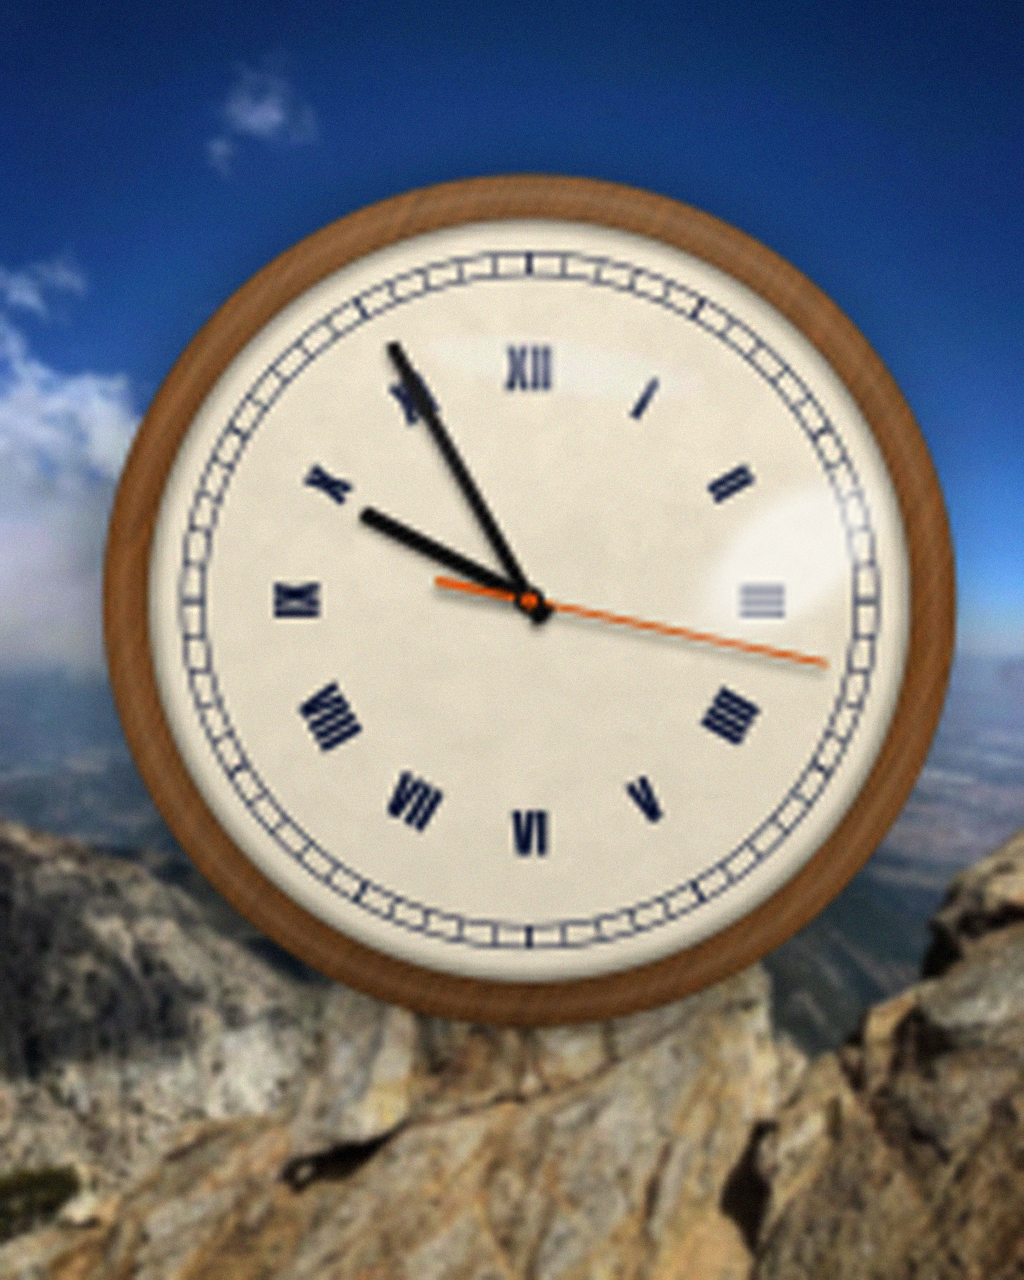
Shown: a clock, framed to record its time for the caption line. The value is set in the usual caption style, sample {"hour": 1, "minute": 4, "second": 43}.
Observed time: {"hour": 9, "minute": 55, "second": 17}
